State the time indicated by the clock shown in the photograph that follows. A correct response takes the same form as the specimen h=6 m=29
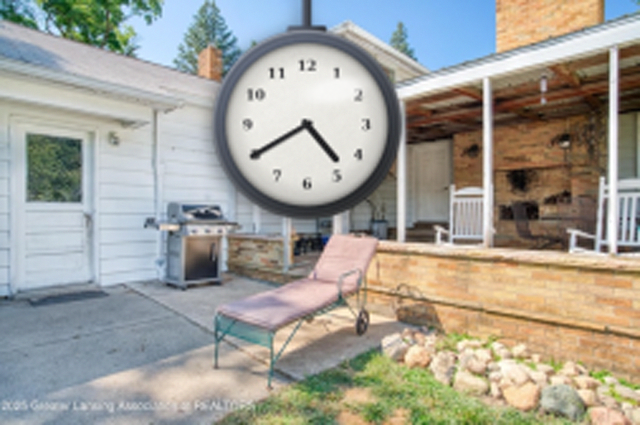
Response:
h=4 m=40
